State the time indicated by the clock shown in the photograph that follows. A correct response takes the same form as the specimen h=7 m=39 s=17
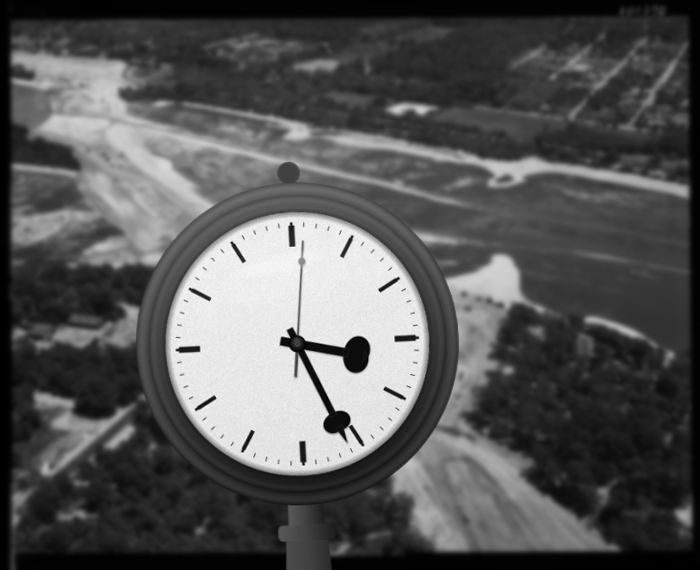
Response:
h=3 m=26 s=1
